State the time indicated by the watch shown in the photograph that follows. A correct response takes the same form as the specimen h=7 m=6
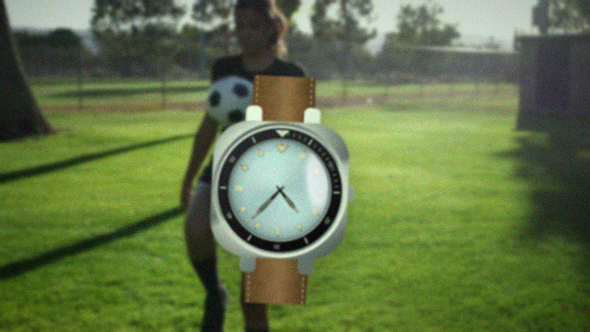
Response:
h=4 m=37
